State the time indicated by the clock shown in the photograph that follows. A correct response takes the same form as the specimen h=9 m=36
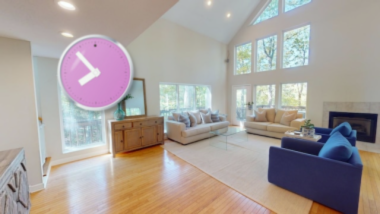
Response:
h=7 m=53
